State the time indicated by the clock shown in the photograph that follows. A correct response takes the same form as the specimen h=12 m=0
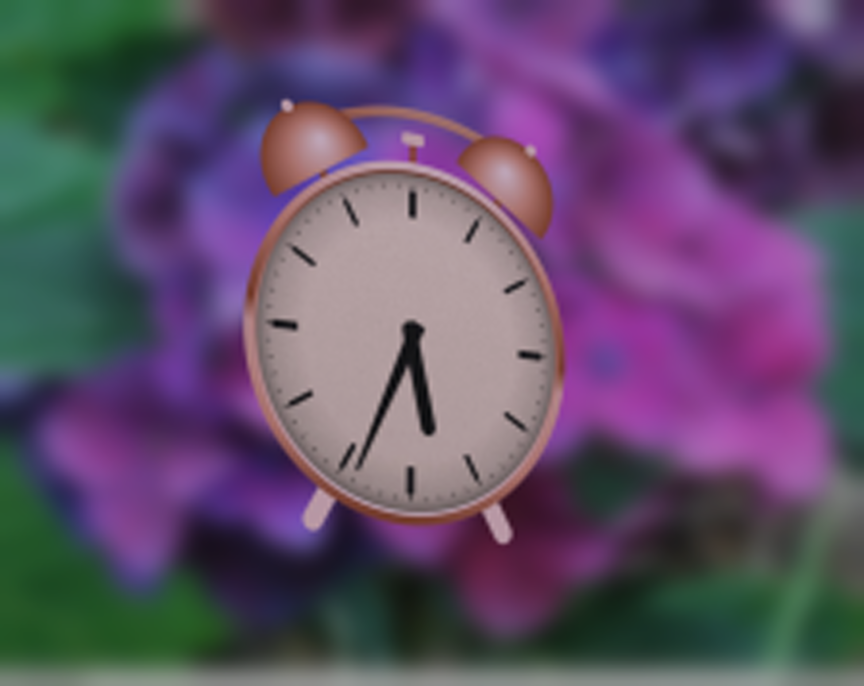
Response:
h=5 m=34
